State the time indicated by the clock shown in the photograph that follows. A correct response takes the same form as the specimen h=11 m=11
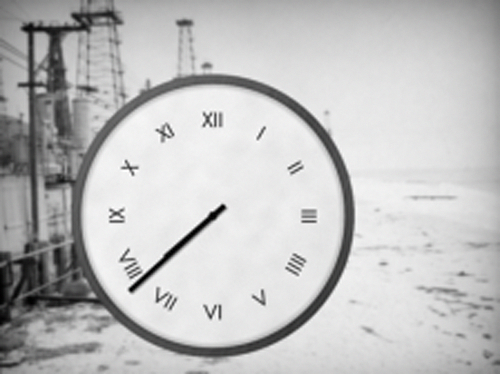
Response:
h=7 m=38
